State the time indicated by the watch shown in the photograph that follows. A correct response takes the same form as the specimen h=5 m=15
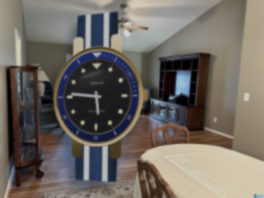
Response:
h=5 m=46
